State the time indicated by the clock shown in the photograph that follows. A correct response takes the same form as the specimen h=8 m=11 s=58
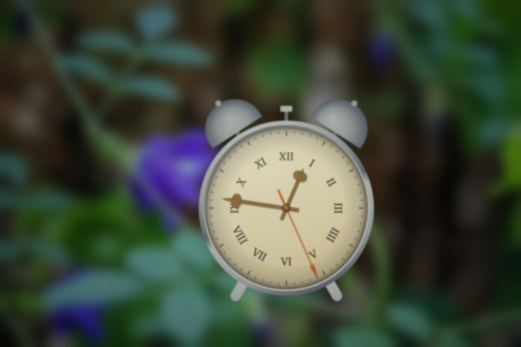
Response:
h=12 m=46 s=26
